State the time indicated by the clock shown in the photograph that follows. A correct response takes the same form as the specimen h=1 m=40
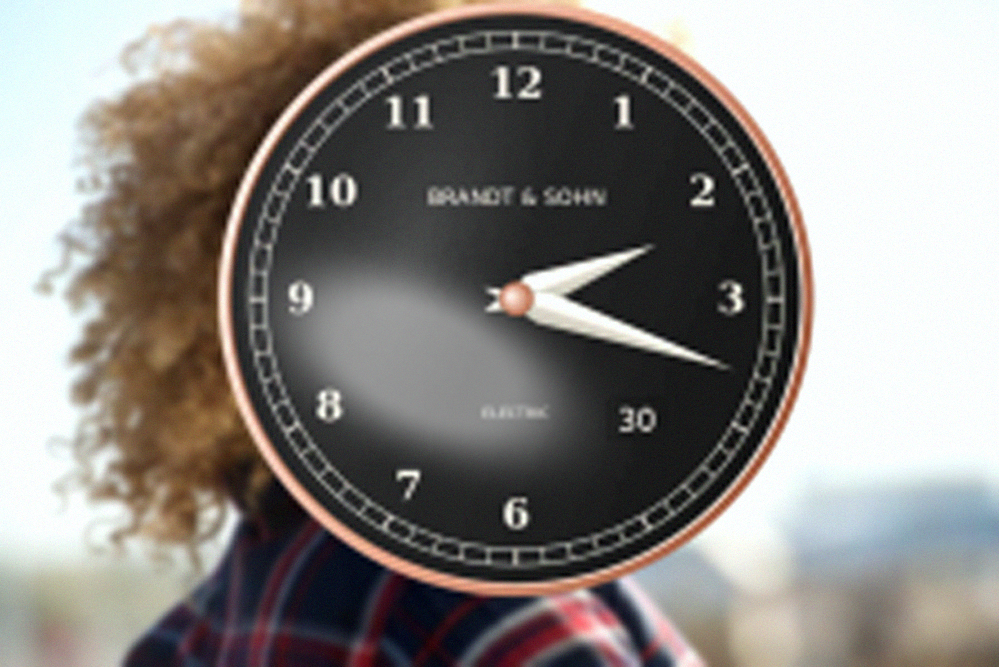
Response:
h=2 m=18
